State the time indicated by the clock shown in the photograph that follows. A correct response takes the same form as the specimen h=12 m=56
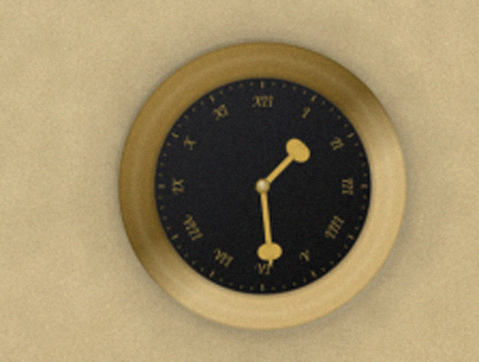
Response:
h=1 m=29
